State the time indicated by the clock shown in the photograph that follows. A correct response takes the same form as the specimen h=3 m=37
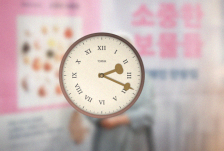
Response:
h=2 m=19
